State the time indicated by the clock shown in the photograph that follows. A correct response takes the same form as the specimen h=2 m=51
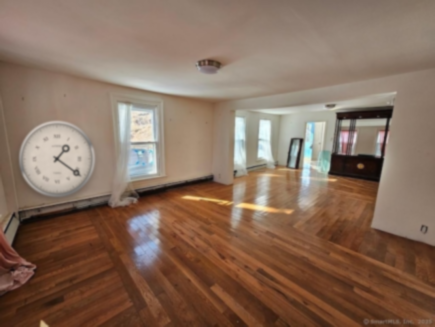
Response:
h=1 m=21
